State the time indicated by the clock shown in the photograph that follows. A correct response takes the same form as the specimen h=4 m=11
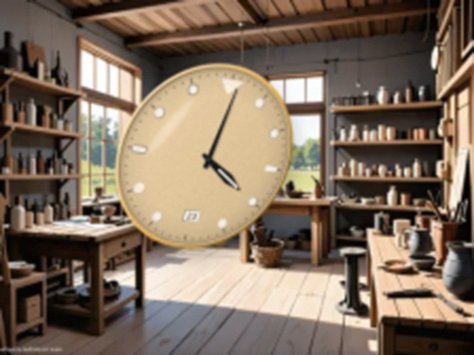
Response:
h=4 m=1
